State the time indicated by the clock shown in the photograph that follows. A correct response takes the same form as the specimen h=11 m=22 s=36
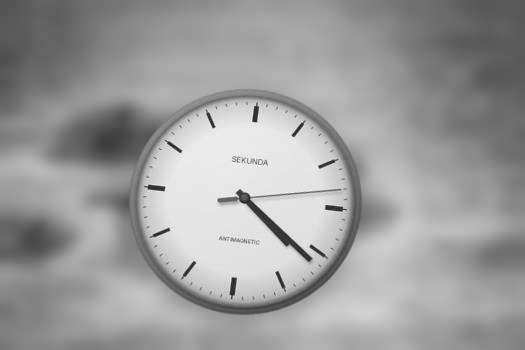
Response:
h=4 m=21 s=13
